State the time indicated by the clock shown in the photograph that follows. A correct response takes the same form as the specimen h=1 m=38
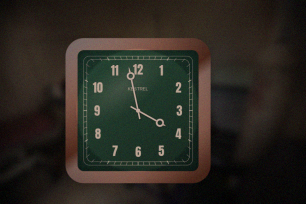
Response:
h=3 m=58
